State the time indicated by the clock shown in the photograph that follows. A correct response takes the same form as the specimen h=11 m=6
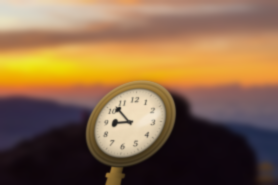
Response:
h=8 m=52
